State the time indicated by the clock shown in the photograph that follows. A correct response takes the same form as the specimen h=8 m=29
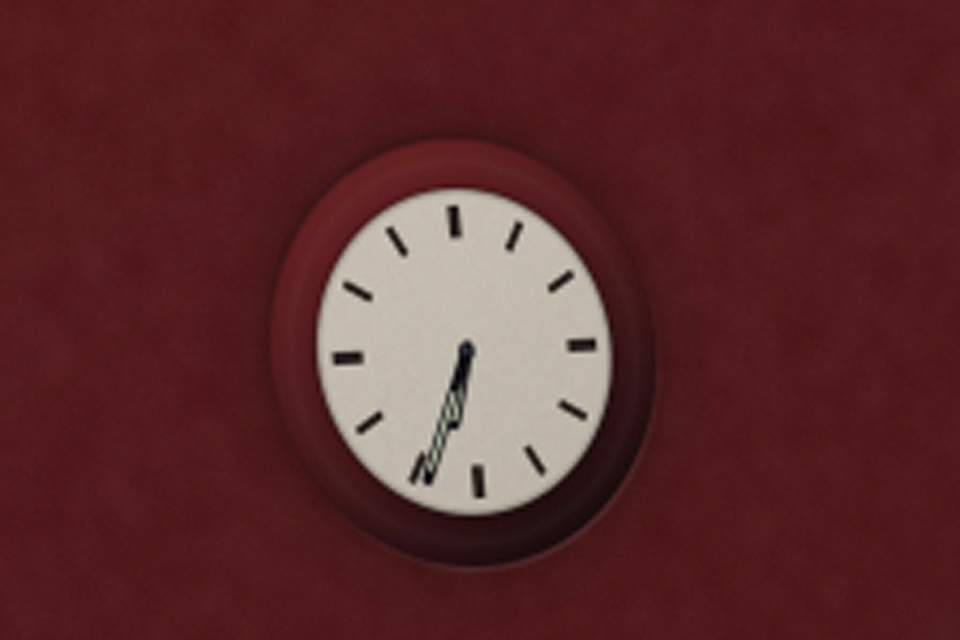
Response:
h=6 m=34
